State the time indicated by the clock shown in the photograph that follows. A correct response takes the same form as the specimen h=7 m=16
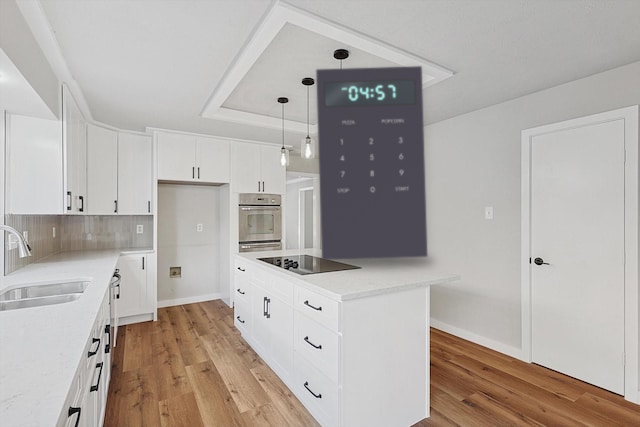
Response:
h=4 m=57
